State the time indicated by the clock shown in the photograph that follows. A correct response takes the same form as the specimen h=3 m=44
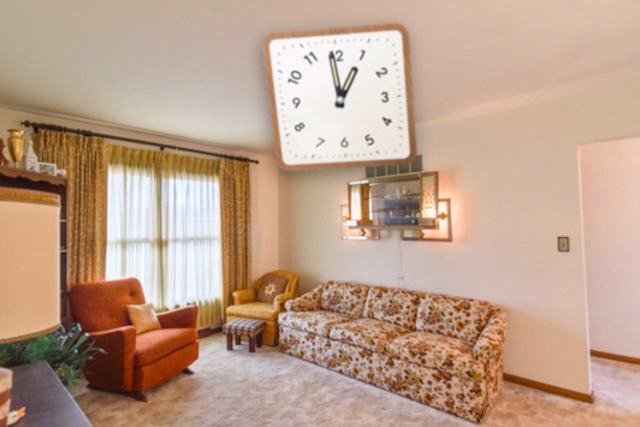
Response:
h=12 m=59
